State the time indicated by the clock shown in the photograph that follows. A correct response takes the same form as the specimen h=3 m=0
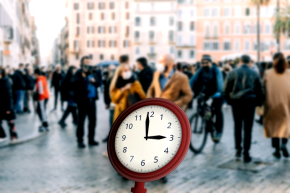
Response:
h=2 m=59
